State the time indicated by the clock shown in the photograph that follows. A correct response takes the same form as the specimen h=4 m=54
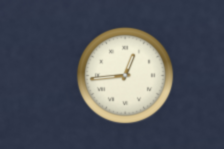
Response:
h=12 m=44
